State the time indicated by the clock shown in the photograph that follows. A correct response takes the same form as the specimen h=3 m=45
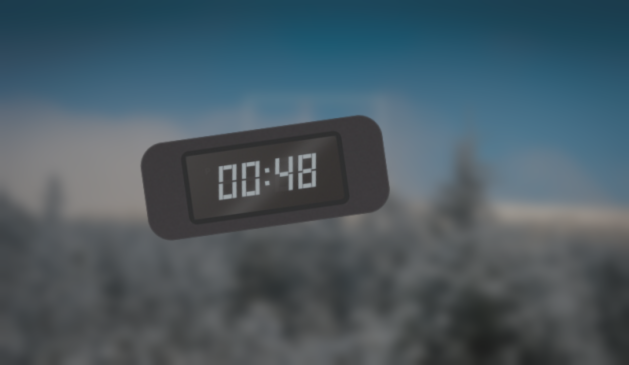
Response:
h=0 m=48
